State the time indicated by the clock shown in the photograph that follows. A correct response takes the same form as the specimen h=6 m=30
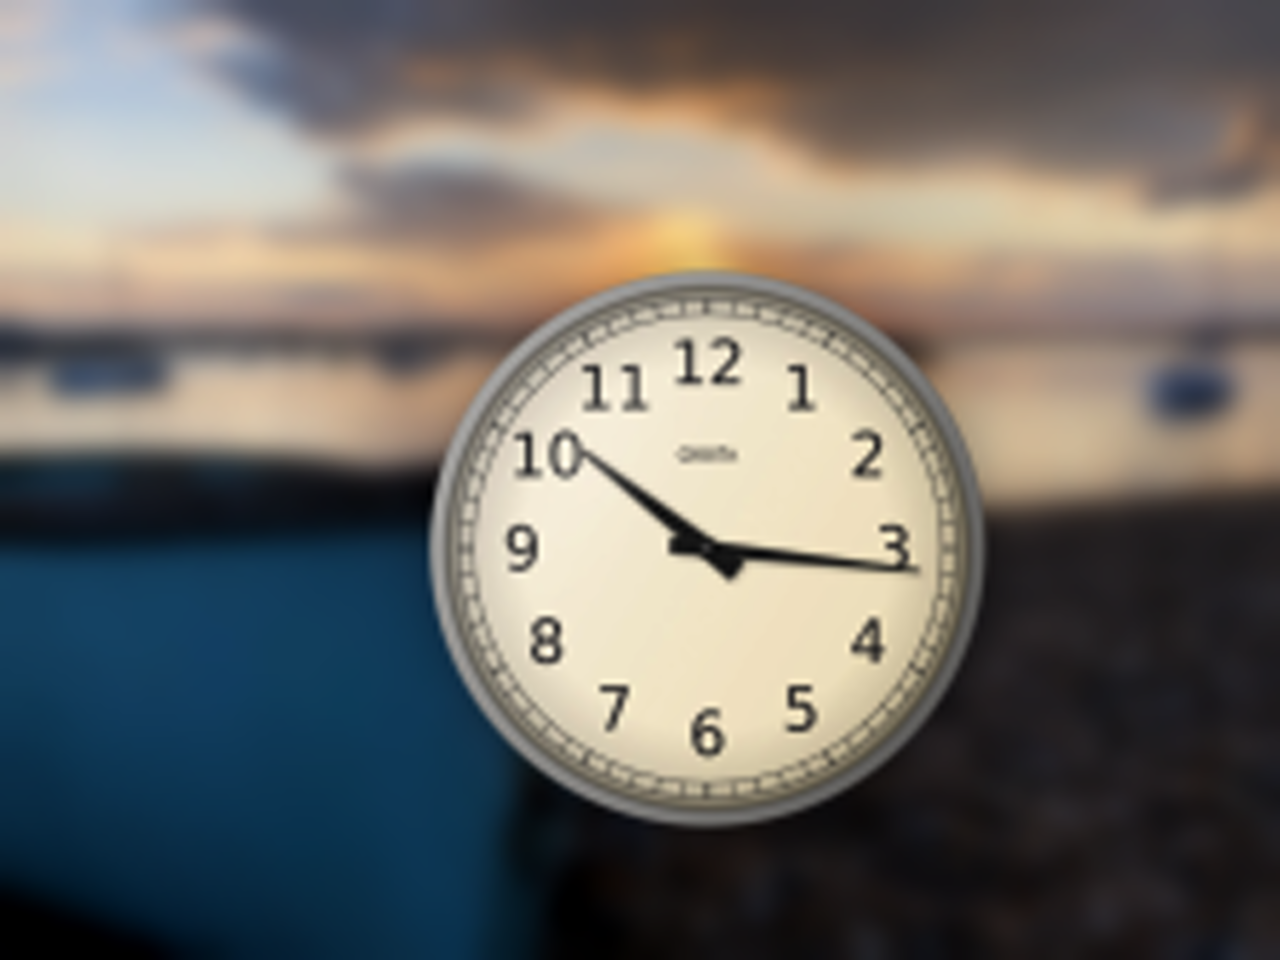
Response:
h=10 m=16
